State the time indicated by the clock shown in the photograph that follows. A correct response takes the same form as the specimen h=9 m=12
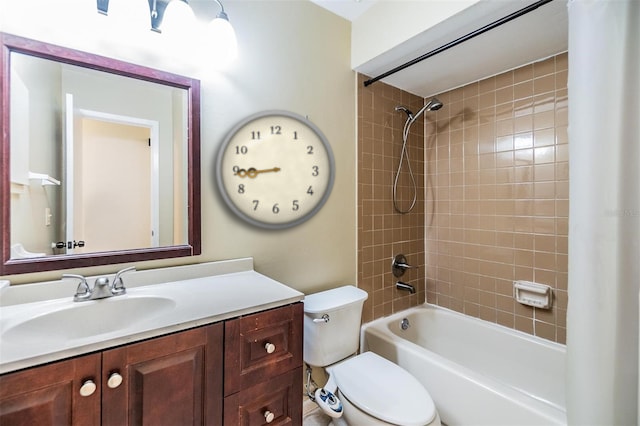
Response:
h=8 m=44
